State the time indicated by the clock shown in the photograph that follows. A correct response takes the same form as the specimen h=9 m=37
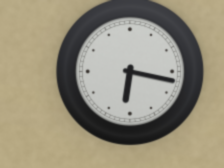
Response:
h=6 m=17
